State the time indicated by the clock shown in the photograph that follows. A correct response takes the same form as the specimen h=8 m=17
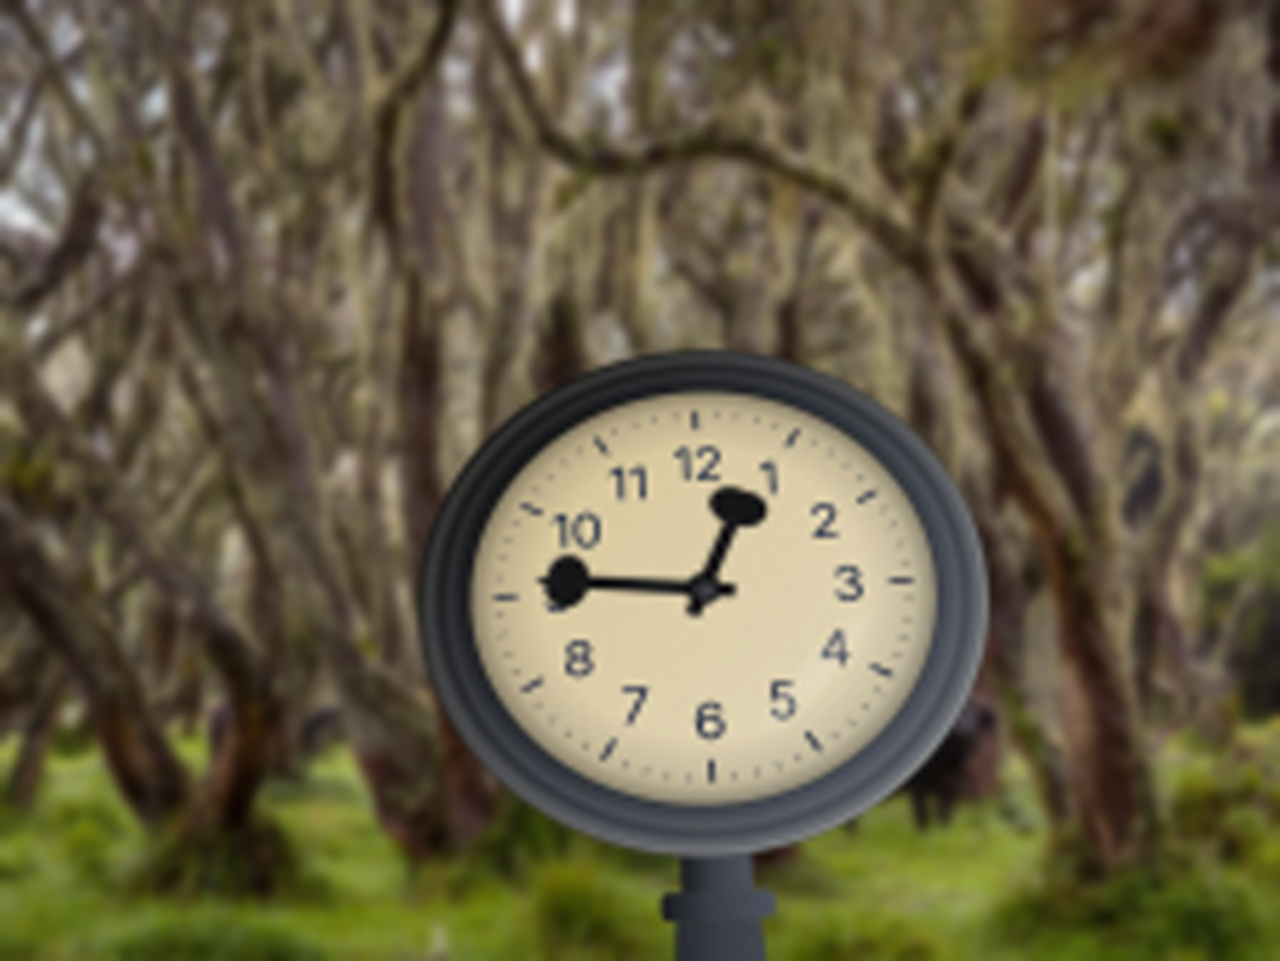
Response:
h=12 m=46
